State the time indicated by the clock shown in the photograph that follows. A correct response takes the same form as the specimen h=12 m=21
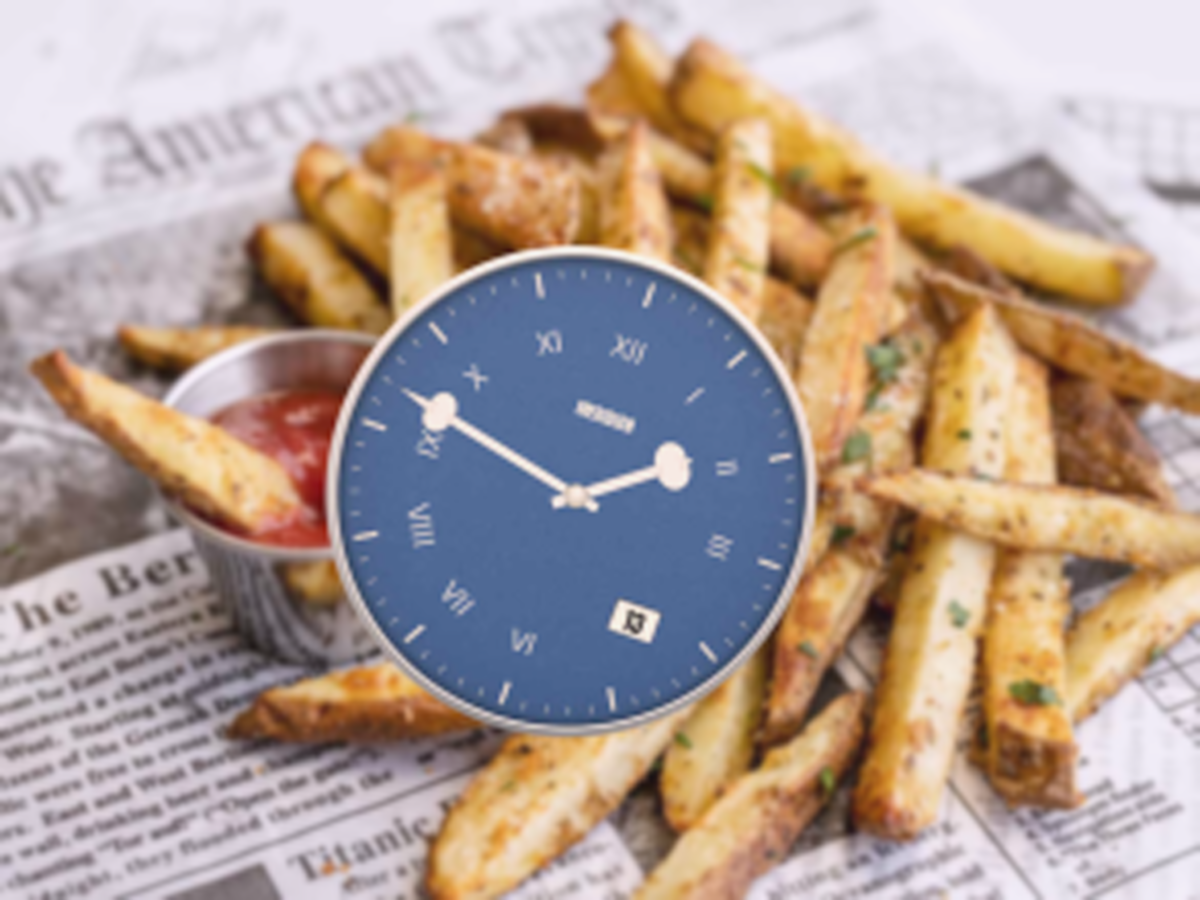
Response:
h=1 m=47
